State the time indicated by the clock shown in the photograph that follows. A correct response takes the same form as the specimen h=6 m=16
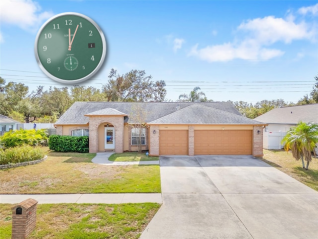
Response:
h=12 m=4
